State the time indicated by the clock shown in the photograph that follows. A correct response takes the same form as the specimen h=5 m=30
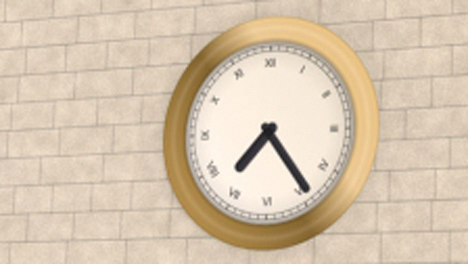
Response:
h=7 m=24
